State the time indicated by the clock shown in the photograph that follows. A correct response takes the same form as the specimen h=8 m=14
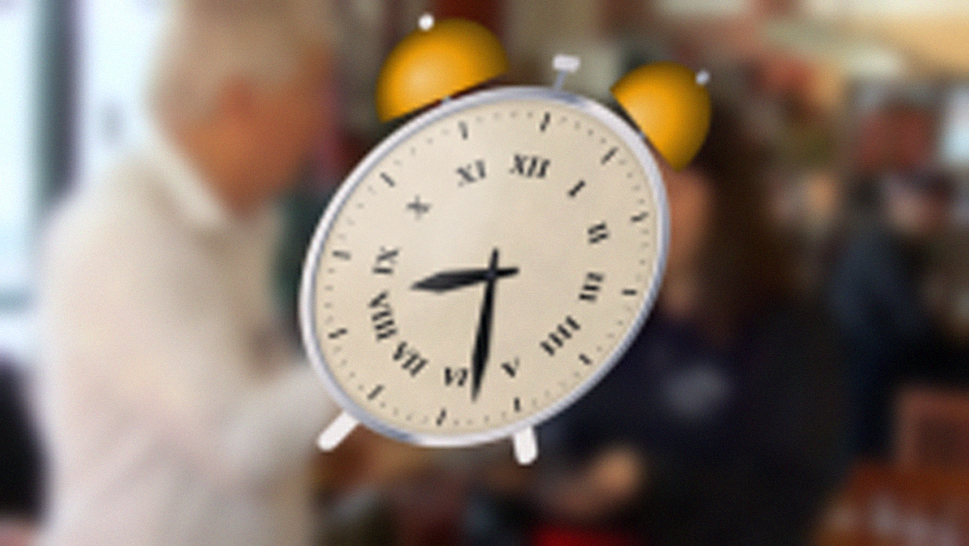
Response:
h=8 m=28
